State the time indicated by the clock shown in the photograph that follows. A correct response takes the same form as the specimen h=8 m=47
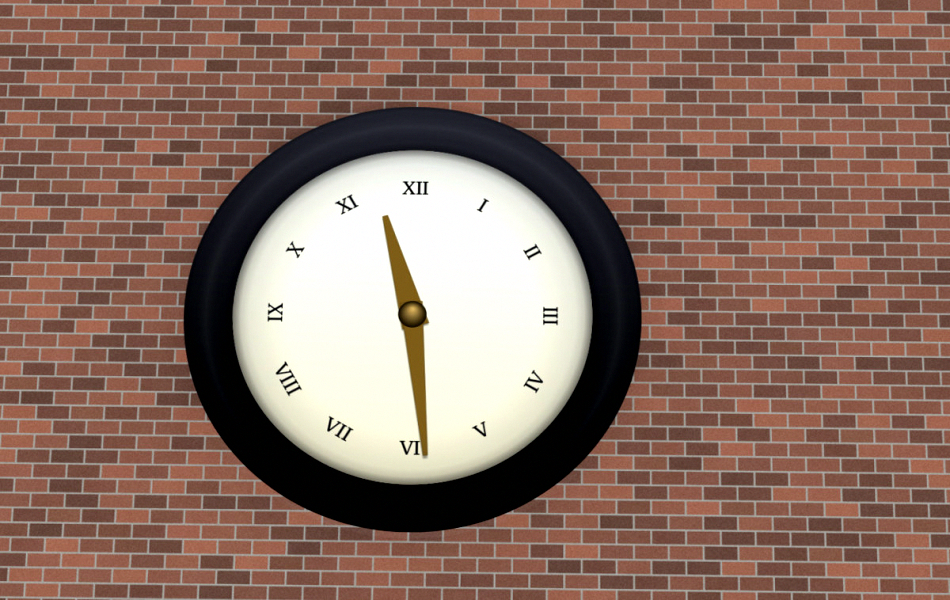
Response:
h=11 m=29
